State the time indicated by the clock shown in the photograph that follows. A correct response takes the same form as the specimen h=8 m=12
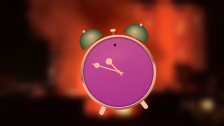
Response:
h=10 m=49
